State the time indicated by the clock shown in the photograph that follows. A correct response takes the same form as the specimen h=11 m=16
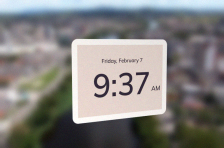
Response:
h=9 m=37
